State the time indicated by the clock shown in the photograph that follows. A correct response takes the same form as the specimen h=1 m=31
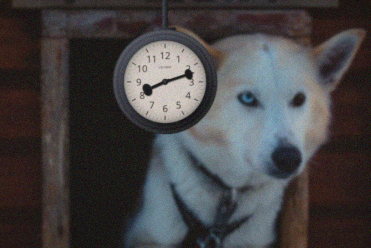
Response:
h=8 m=12
